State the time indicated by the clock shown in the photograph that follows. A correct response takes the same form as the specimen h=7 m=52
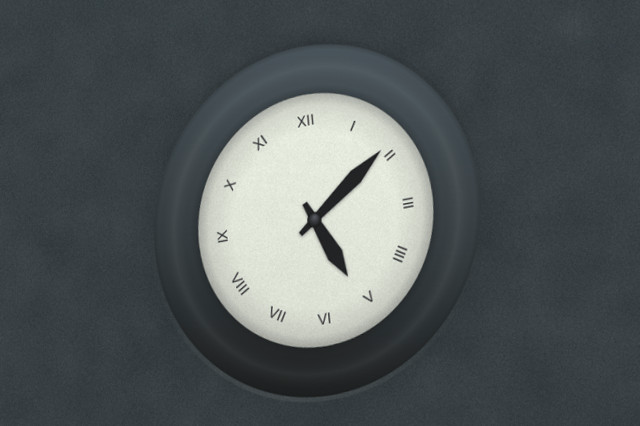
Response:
h=5 m=9
